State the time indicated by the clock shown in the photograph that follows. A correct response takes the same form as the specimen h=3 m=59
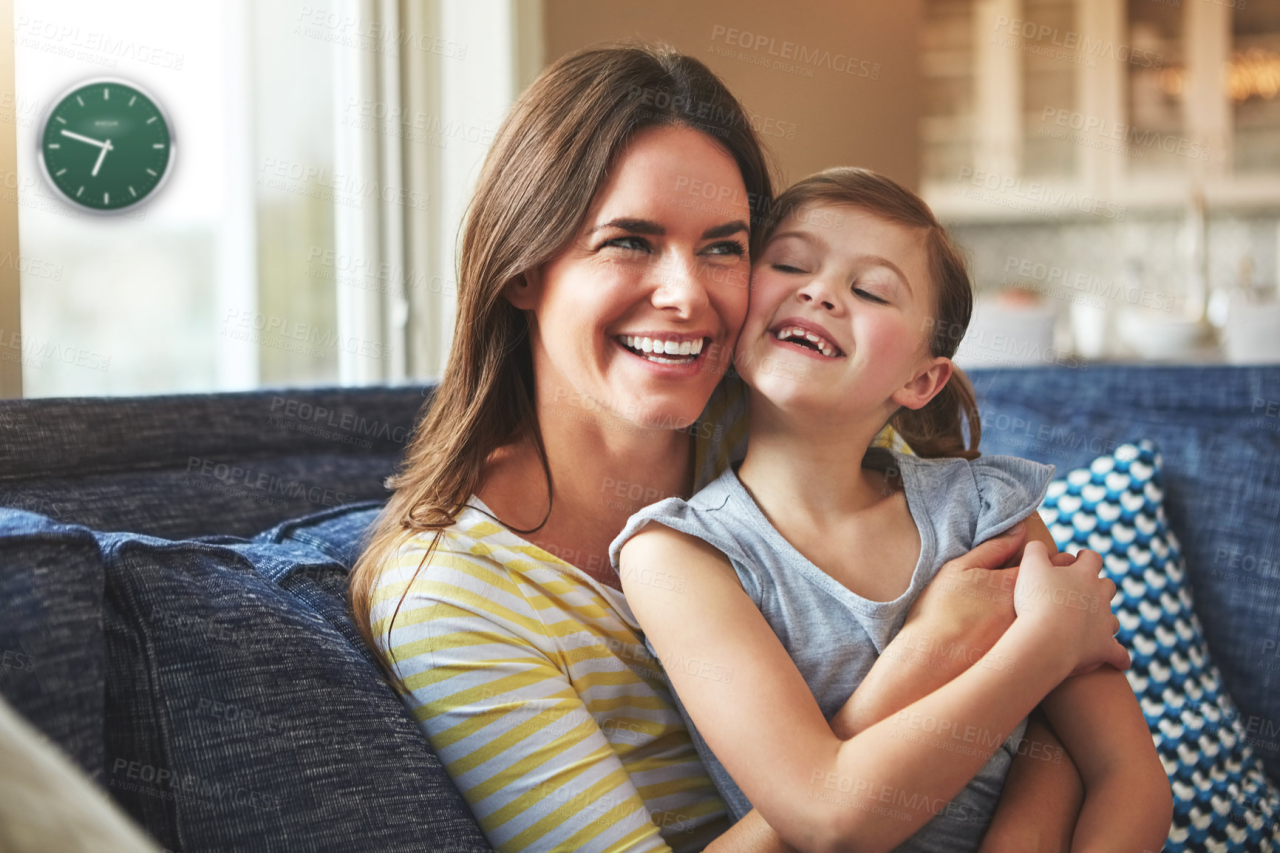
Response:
h=6 m=48
